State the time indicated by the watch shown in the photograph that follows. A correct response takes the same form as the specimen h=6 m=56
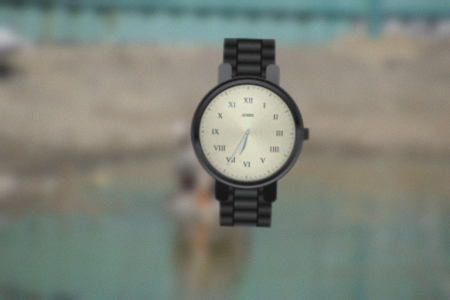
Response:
h=6 m=35
